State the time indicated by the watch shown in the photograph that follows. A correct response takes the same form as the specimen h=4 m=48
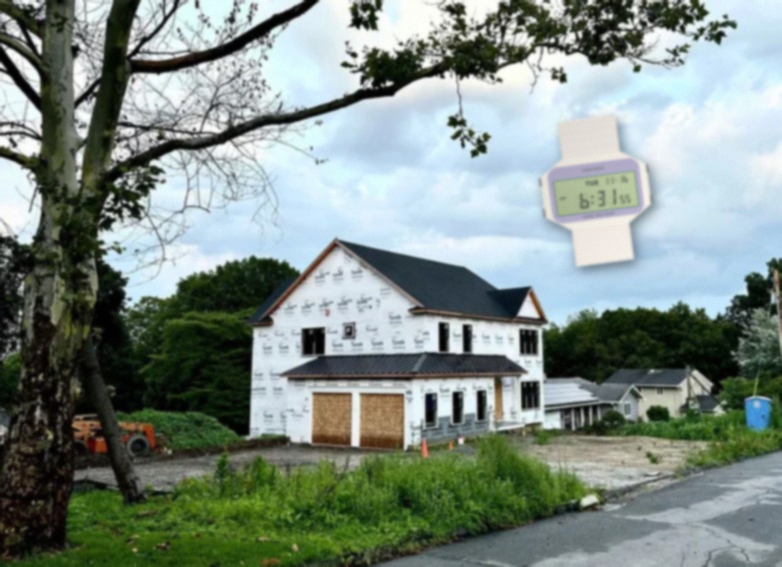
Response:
h=6 m=31
